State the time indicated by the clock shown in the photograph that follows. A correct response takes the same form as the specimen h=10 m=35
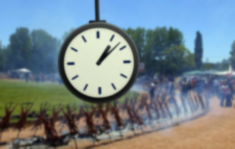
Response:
h=1 m=8
